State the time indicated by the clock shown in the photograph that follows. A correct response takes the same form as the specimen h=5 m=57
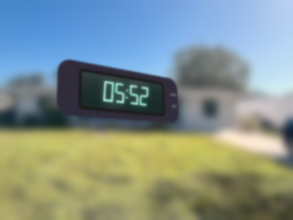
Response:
h=5 m=52
